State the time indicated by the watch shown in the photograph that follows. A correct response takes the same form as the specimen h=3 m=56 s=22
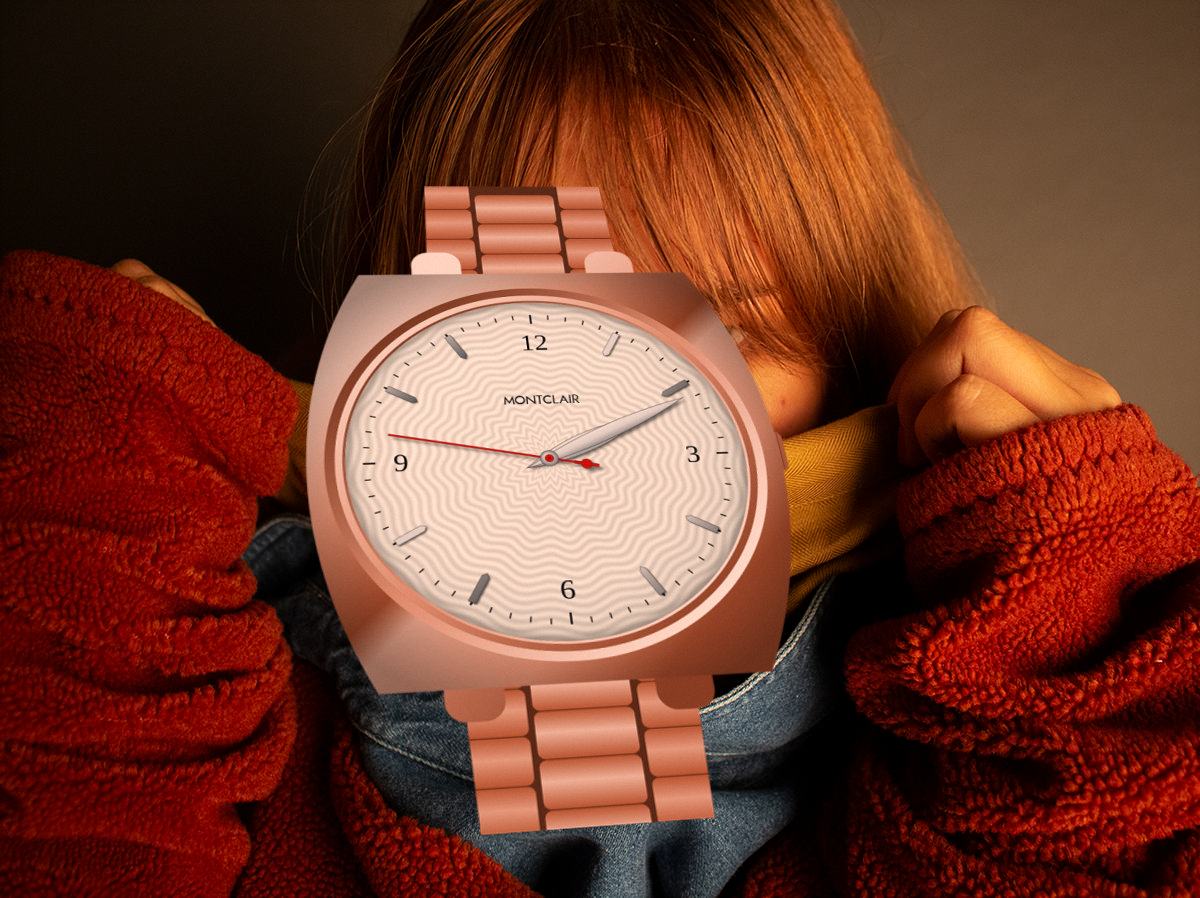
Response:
h=2 m=10 s=47
